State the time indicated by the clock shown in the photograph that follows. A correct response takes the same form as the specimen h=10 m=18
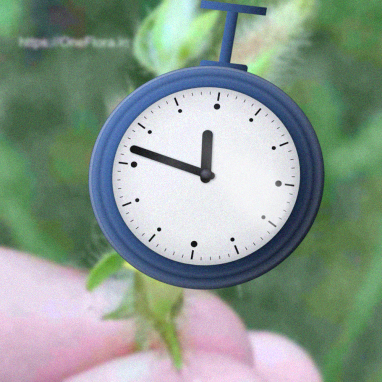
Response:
h=11 m=47
